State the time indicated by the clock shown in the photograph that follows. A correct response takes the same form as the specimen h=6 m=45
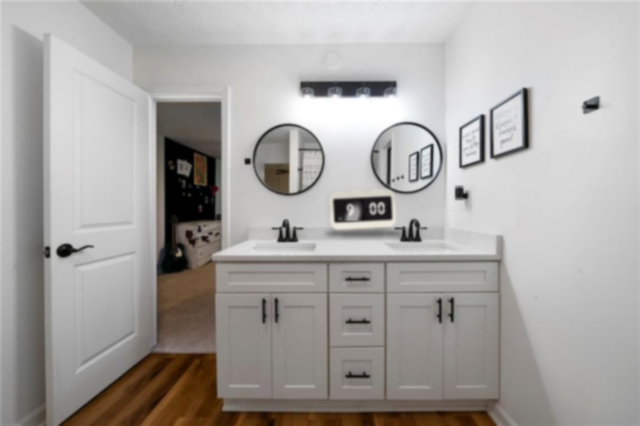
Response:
h=9 m=0
